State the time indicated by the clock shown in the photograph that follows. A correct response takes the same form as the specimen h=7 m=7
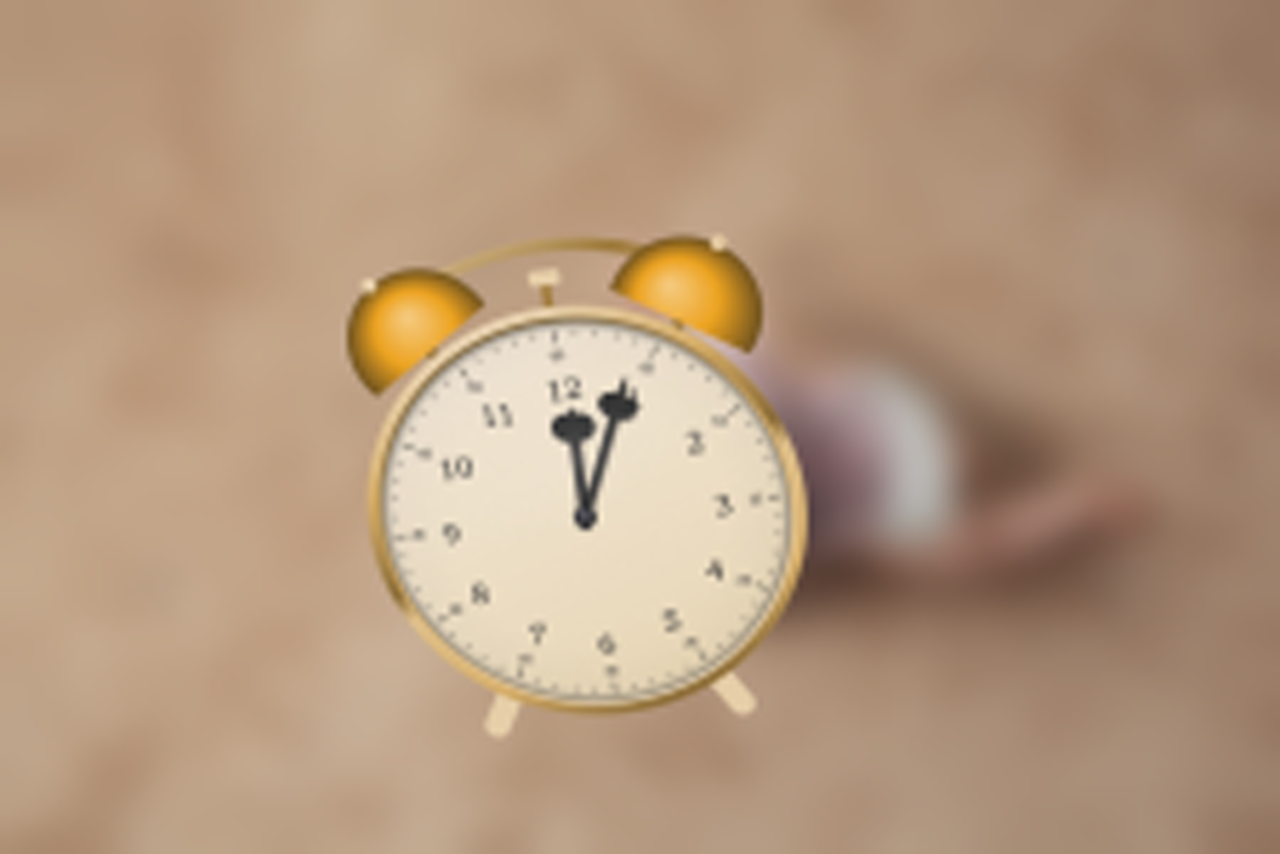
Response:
h=12 m=4
